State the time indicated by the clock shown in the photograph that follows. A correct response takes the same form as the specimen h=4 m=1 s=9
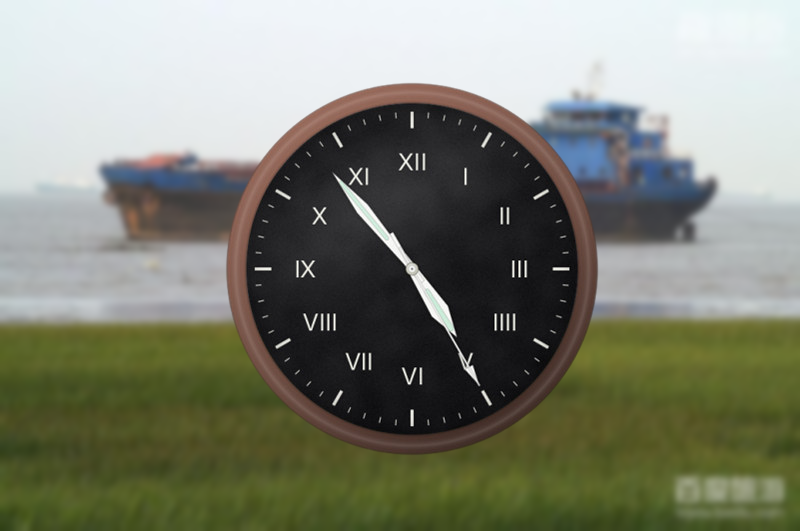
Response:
h=4 m=53 s=25
